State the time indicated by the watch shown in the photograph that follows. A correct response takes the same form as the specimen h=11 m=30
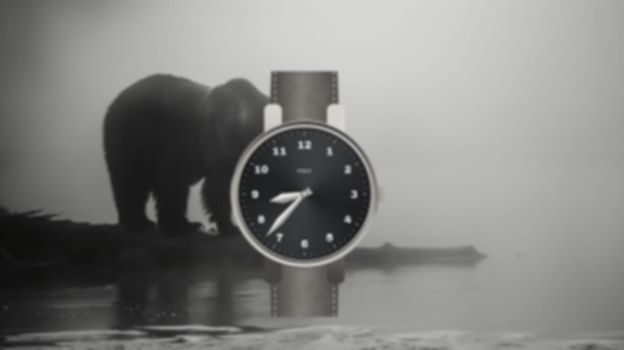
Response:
h=8 m=37
